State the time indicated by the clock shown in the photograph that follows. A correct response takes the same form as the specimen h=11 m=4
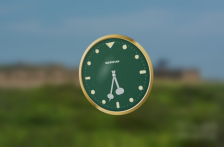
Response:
h=5 m=33
